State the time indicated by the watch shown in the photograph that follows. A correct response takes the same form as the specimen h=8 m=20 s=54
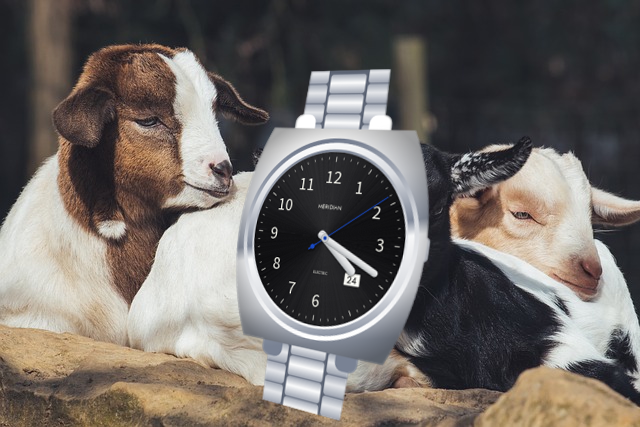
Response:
h=4 m=19 s=9
